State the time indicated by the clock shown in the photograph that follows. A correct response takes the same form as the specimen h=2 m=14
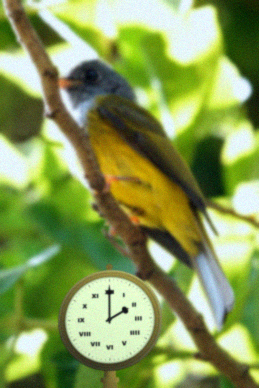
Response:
h=2 m=0
